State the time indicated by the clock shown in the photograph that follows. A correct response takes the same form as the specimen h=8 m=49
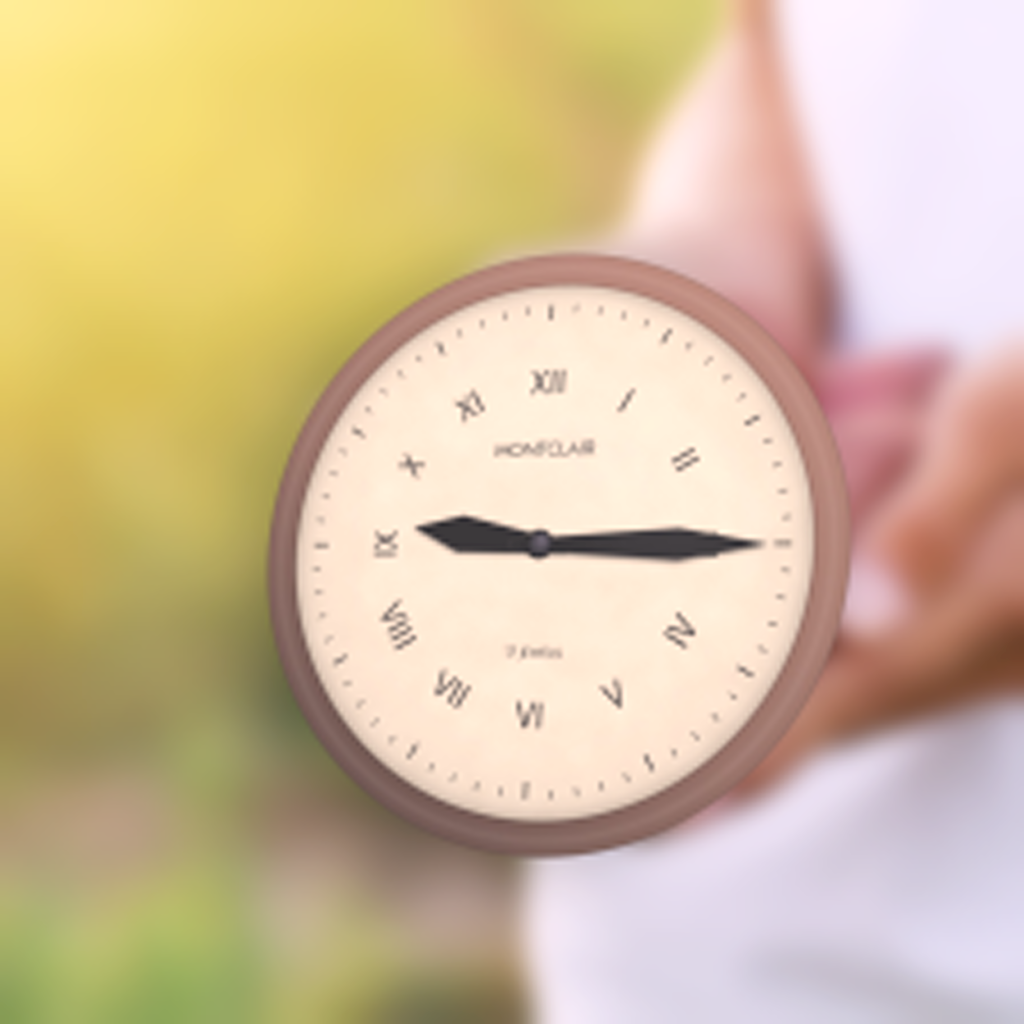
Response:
h=9 m=15
